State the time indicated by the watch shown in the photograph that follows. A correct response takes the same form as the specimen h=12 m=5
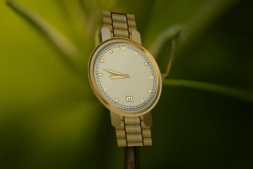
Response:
h=8 m=47
